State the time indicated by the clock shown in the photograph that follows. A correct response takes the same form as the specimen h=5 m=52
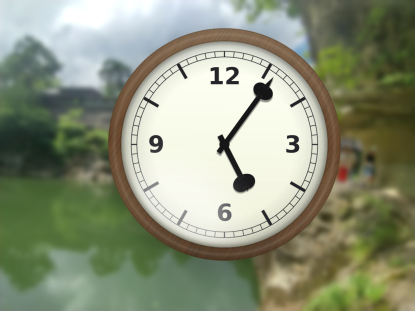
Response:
h=5 m=6
